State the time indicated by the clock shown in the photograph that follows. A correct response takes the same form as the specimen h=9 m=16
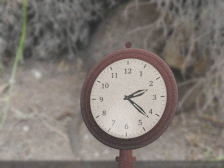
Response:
h=2 m=22
